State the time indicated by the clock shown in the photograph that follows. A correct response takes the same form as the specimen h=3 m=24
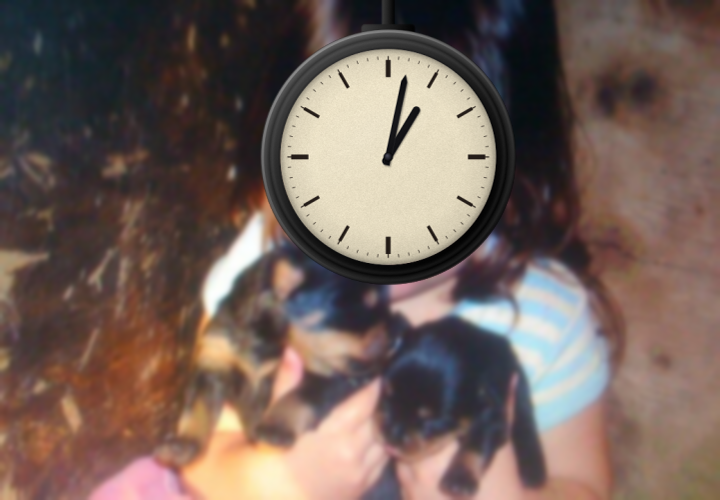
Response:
h=1 m=2
